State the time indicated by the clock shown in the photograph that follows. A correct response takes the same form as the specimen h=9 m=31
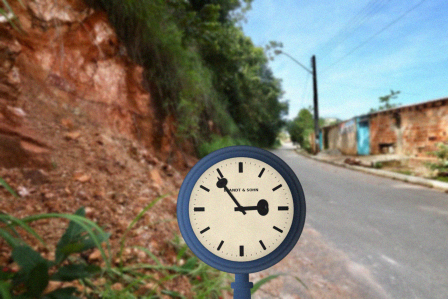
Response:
h=2 m=54
